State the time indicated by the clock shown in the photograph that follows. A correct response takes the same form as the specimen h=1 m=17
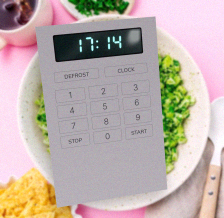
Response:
h=17 m=14
